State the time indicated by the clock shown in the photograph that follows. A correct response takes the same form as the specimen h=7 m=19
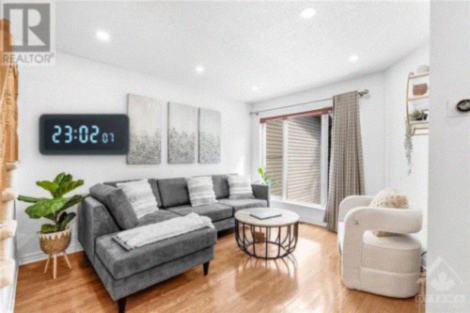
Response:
h=23 m=2
